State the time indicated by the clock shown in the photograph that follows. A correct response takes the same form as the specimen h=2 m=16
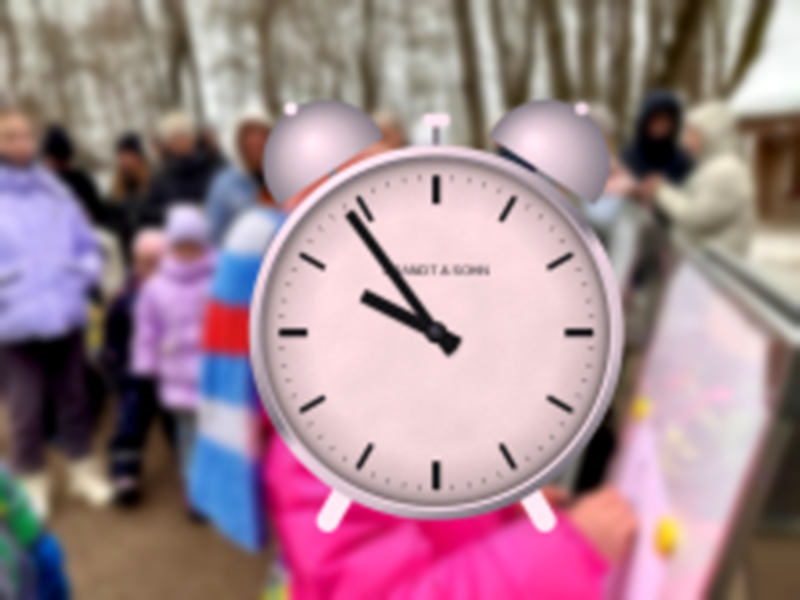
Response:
h=9 m=54
